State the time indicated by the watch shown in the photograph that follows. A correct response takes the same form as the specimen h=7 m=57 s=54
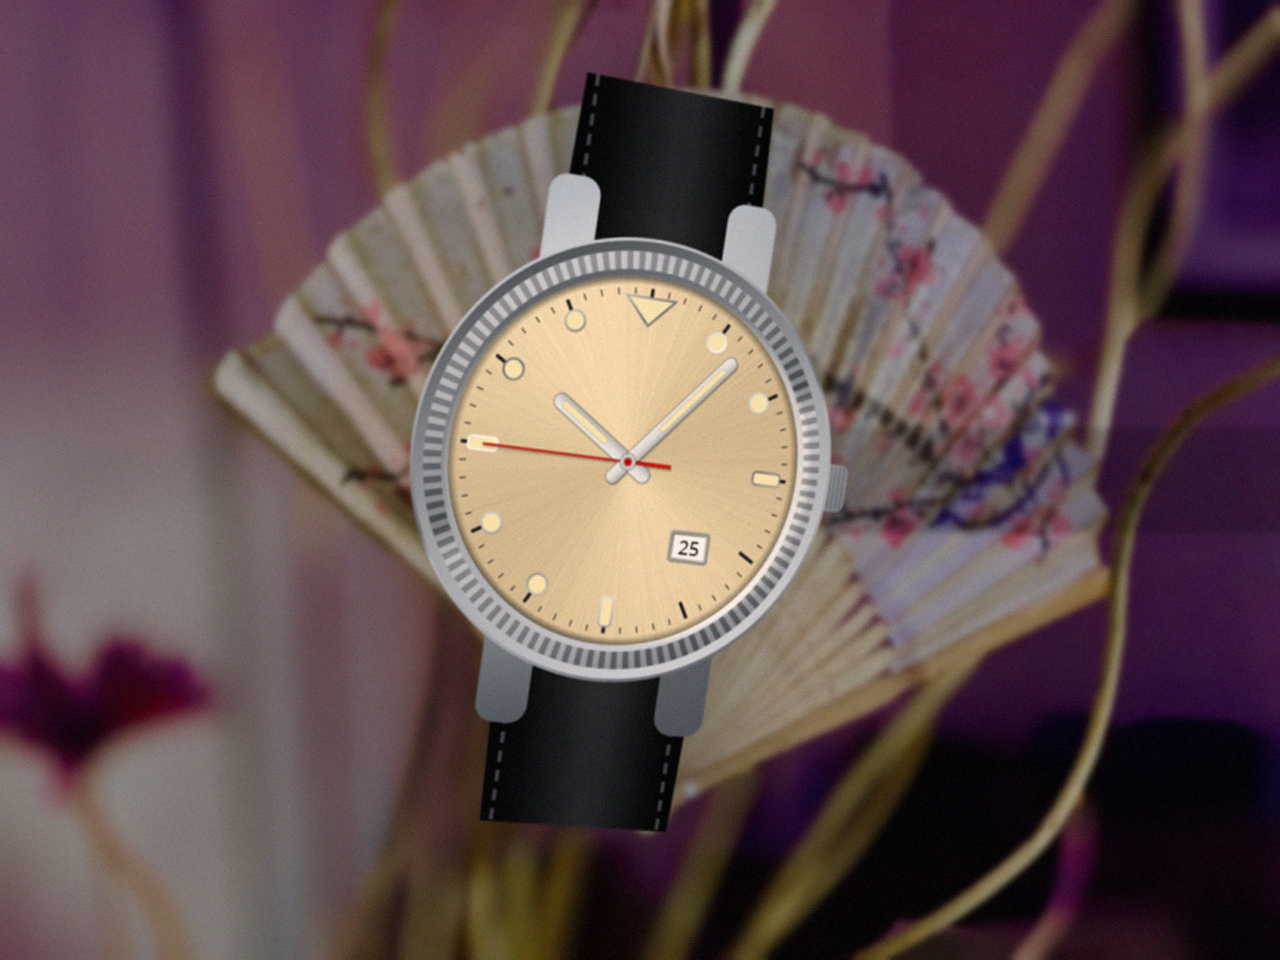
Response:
h=10 m=6 s=45
